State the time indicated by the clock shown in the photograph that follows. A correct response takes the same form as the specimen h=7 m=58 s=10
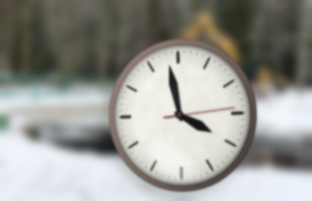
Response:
h=3 m=58 s=14
